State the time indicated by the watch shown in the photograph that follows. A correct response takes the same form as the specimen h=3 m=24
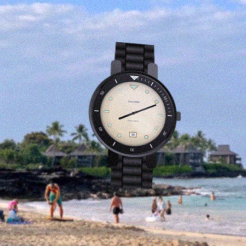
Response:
h=8 m=11
